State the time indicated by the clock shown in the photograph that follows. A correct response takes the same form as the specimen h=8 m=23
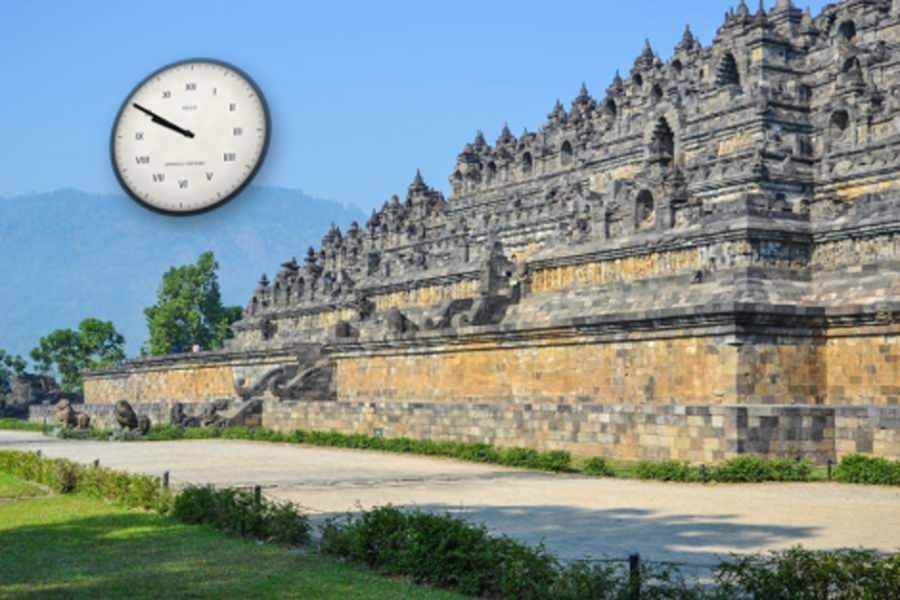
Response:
h=9 m=50
